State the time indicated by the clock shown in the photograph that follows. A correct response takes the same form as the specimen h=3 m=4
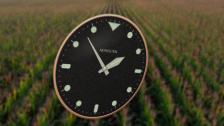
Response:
h=1 m=53
